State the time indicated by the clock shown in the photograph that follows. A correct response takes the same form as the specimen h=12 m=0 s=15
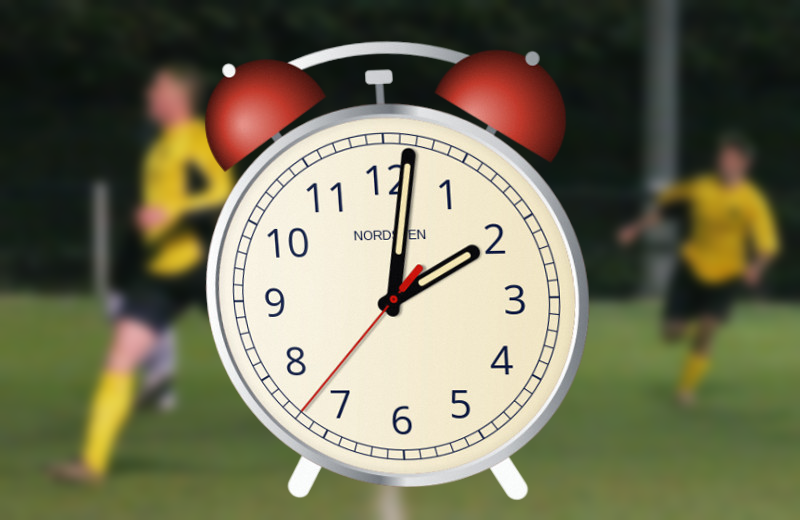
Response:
h=2 m=1 s=37
